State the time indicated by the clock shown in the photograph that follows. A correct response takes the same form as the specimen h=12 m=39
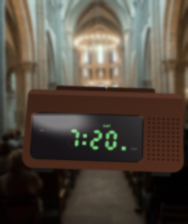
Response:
h=7 m=20
